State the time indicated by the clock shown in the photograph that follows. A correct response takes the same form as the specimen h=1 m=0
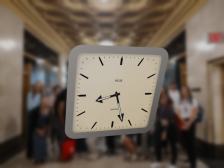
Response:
h=8 m=27
